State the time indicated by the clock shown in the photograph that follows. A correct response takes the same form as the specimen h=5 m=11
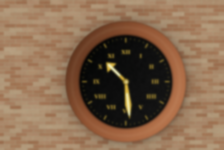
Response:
h=10 m=29
